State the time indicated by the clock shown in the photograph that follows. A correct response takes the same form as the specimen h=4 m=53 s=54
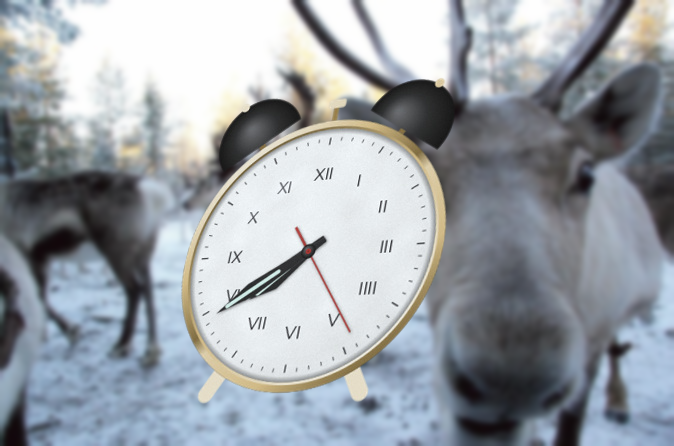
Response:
h=7 m=39 s=24
